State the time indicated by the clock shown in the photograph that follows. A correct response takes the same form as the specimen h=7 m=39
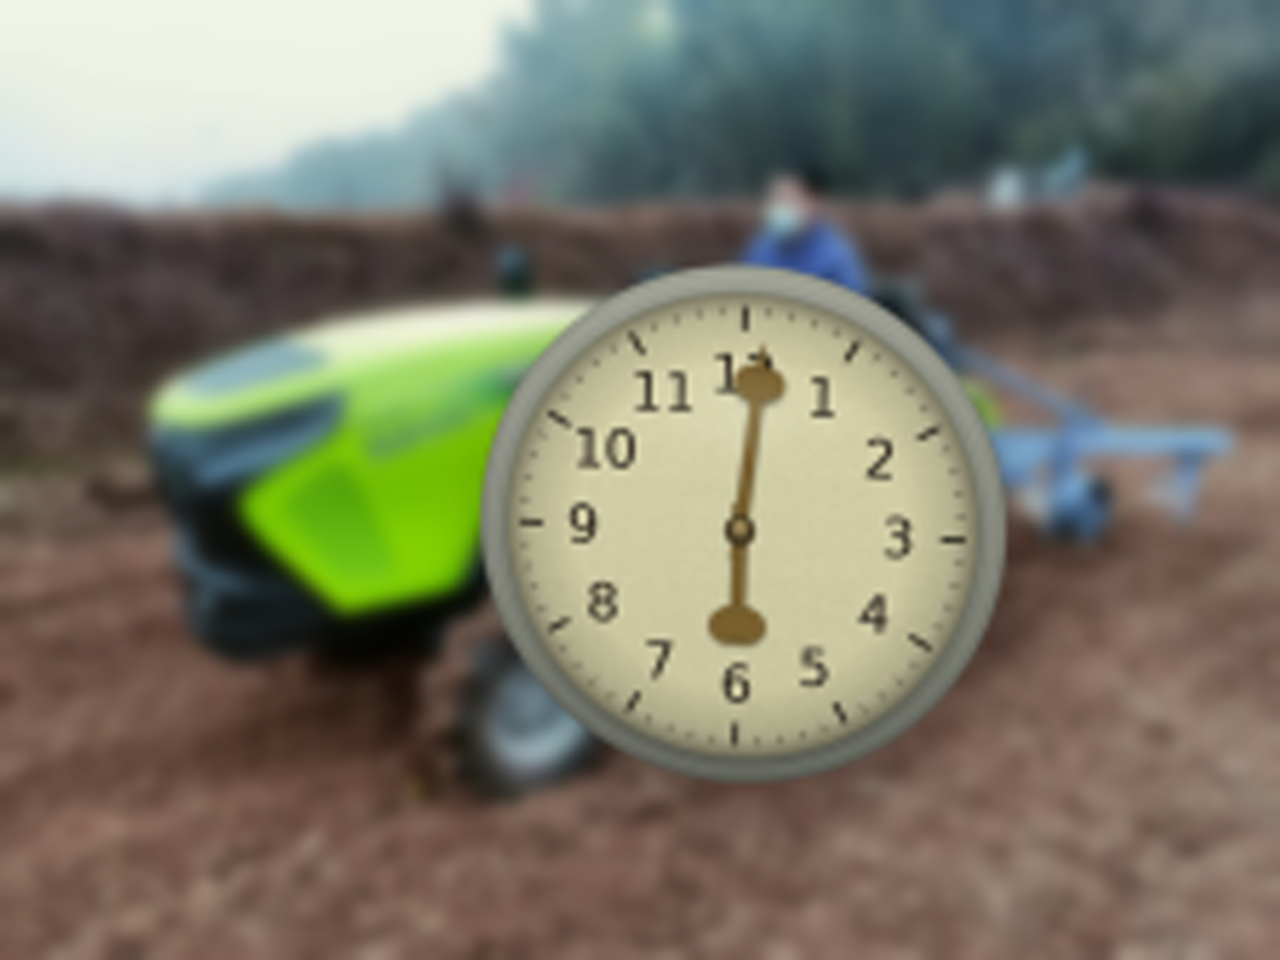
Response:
h=6 m=1
